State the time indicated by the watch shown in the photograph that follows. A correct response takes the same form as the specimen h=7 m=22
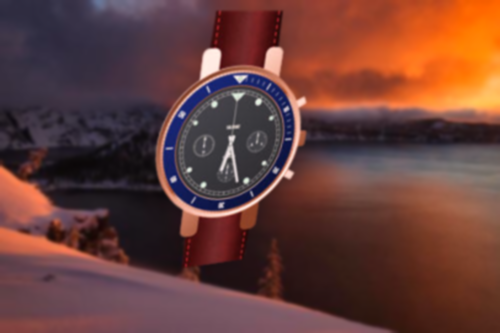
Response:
h=6 m=27
